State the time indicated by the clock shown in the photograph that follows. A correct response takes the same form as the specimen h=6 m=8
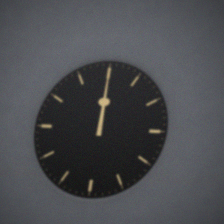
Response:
h=12 m=0
